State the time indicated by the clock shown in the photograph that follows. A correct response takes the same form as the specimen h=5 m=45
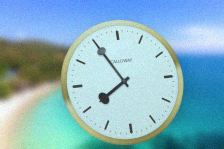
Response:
h=7 m=55
